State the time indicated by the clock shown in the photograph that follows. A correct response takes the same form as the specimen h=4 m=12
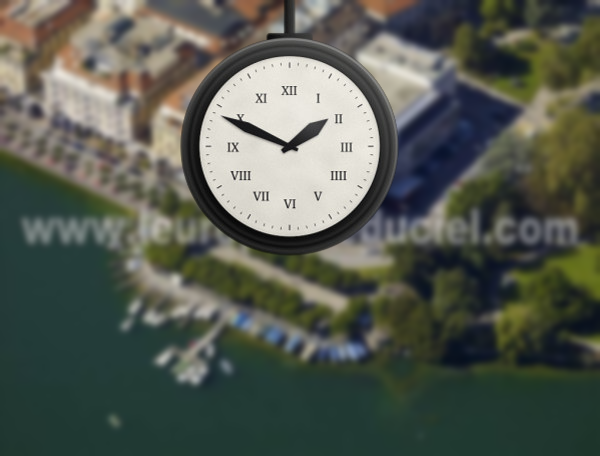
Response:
h=1 m=49
